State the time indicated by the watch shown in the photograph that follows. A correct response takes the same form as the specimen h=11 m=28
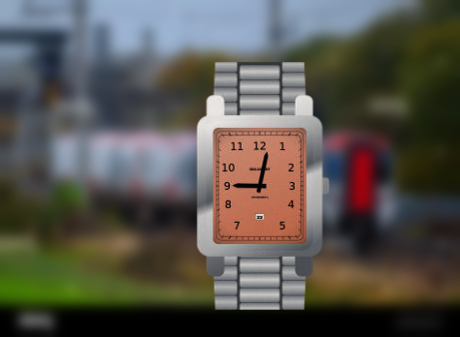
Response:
h=9 m=2
